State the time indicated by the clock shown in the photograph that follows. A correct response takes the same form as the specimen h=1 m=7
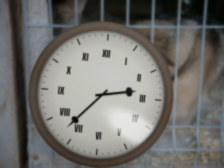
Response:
h=2 m=37
